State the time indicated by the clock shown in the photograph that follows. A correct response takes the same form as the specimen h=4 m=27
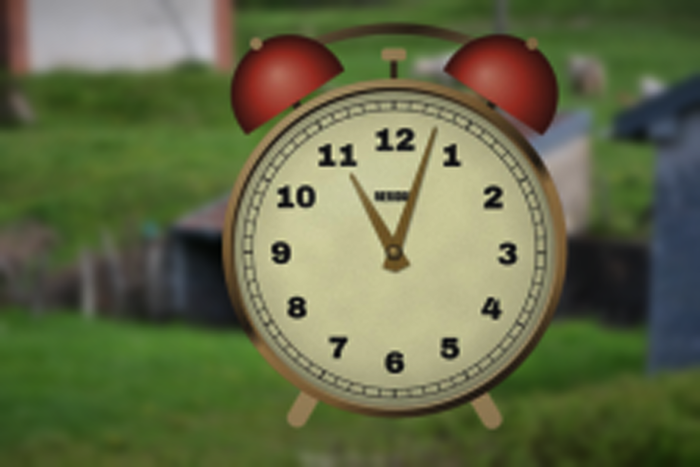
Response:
h=11 m=3
